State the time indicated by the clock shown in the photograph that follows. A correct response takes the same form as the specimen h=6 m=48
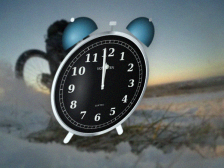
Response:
h=11 m=59
